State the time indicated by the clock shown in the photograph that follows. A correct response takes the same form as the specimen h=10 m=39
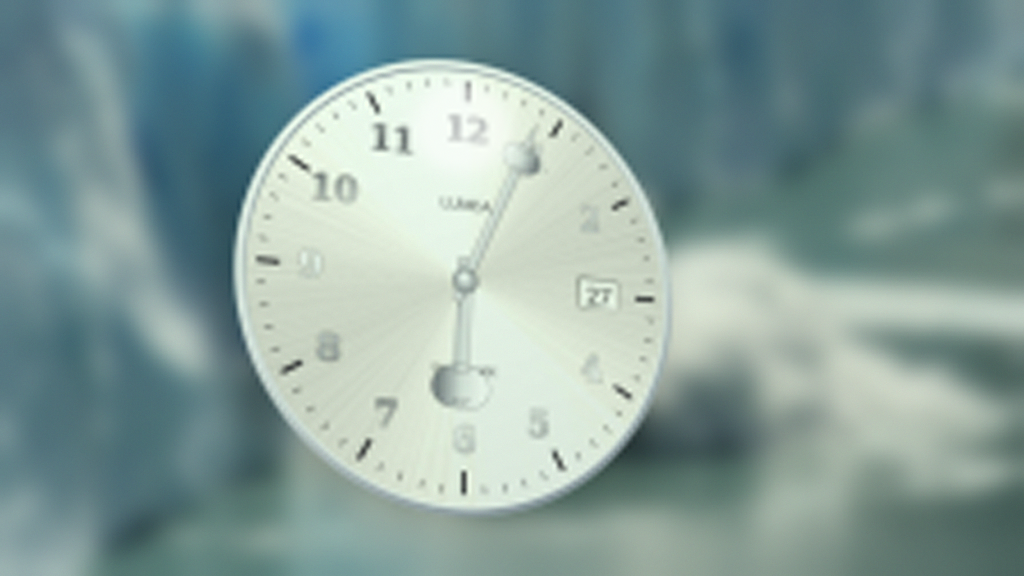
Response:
h=6 m=4
